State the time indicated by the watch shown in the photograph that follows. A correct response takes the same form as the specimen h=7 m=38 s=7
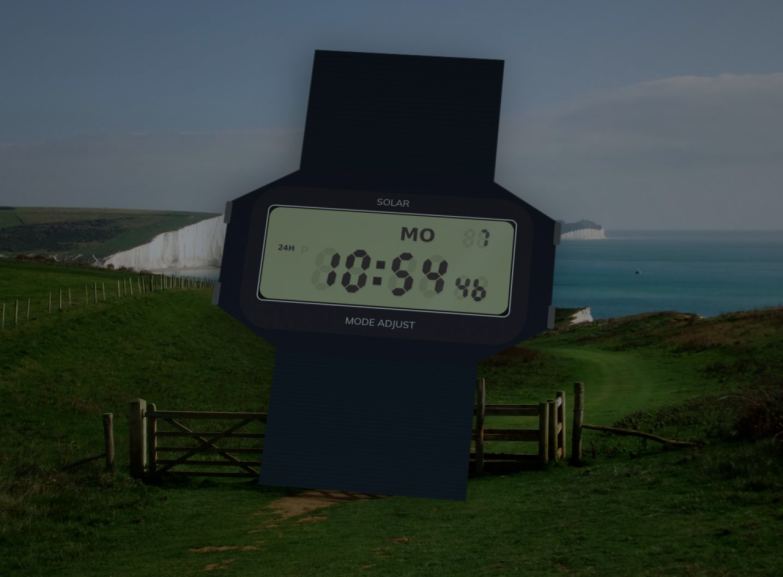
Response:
h=10 m=54 s=46
